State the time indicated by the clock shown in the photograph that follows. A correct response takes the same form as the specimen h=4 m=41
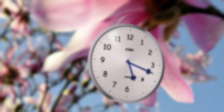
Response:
h=5 m=18
